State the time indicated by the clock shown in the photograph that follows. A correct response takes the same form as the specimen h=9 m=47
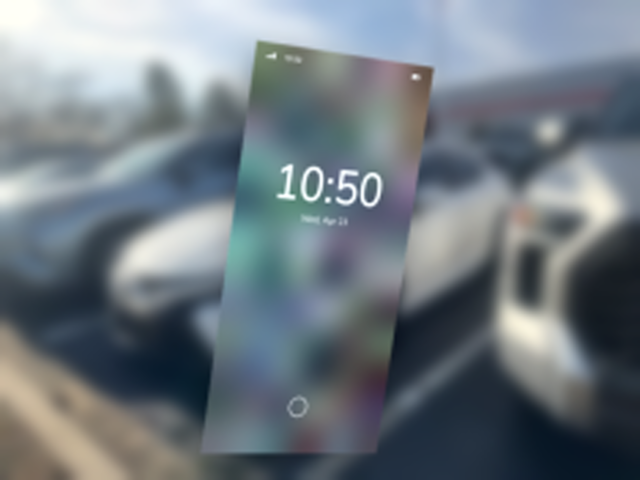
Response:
h=10 m=50
